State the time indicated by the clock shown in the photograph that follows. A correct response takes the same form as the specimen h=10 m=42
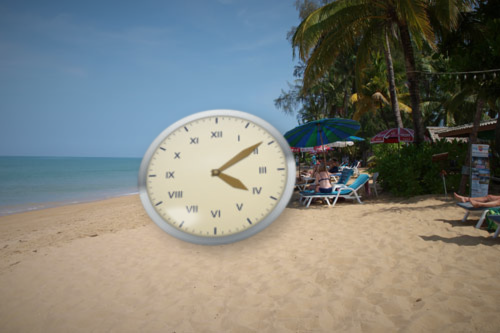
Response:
h=4 m=9
